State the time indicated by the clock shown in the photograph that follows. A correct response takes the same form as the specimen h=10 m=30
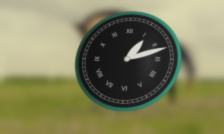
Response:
h=1 m=12
